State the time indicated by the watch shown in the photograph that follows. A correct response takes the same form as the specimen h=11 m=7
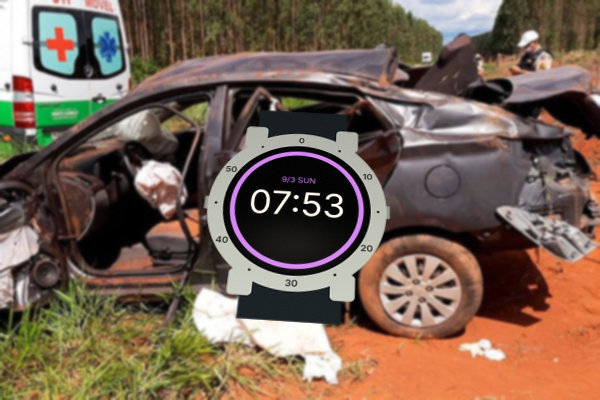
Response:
h=7 m=53
